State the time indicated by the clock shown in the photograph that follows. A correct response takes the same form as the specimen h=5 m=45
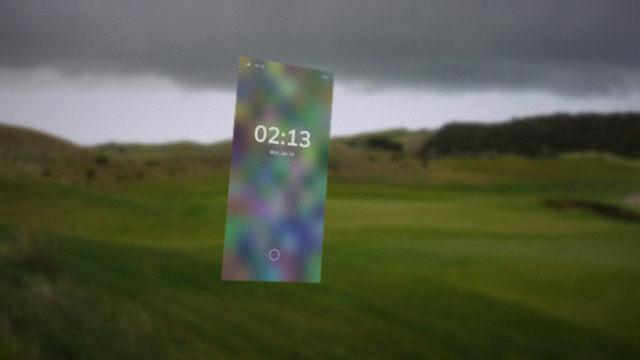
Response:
h=2 m=13
